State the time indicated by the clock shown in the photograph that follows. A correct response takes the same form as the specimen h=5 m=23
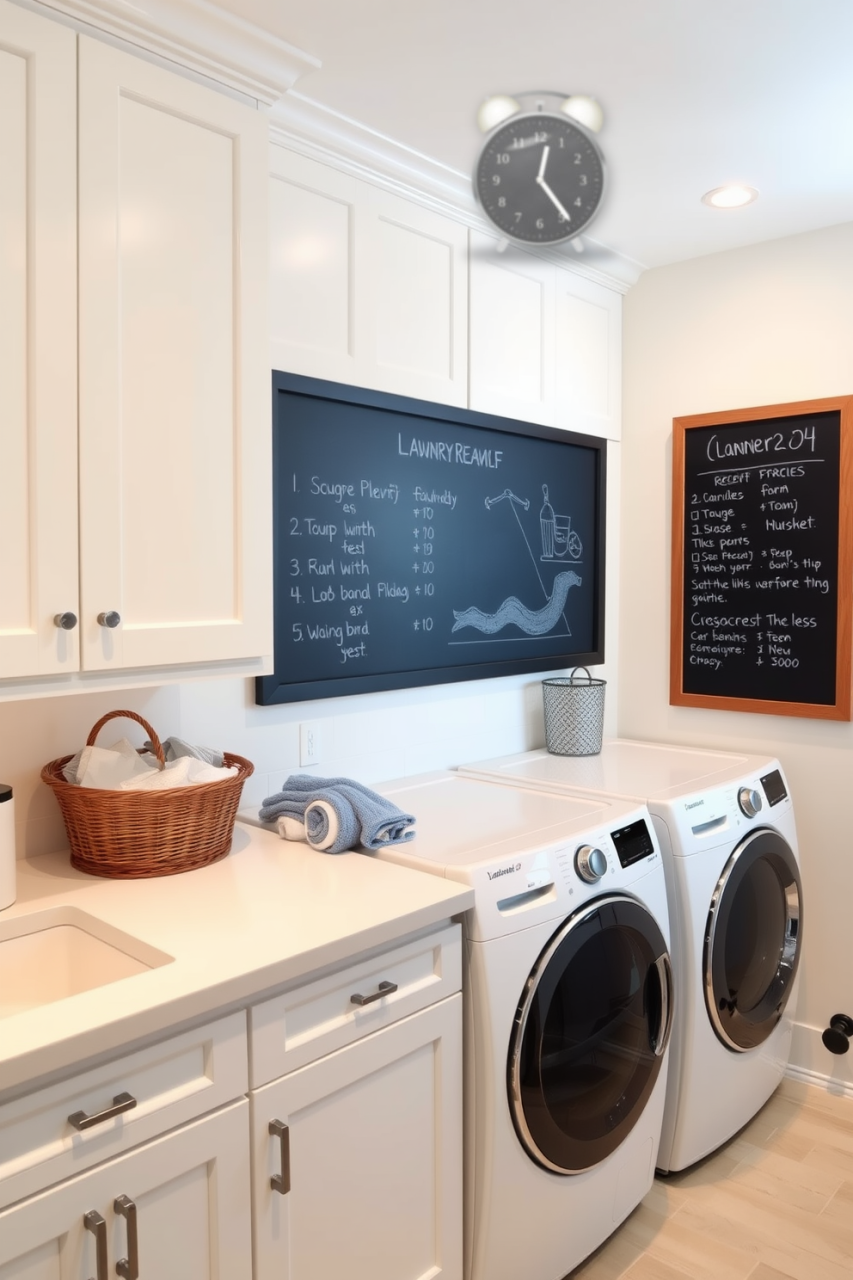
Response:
h=12 m=24
